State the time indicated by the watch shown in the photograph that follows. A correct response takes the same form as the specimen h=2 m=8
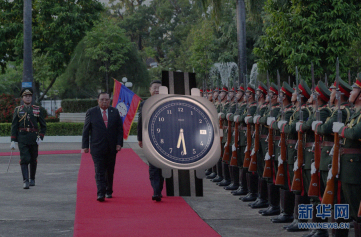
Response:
h=6 m=29
